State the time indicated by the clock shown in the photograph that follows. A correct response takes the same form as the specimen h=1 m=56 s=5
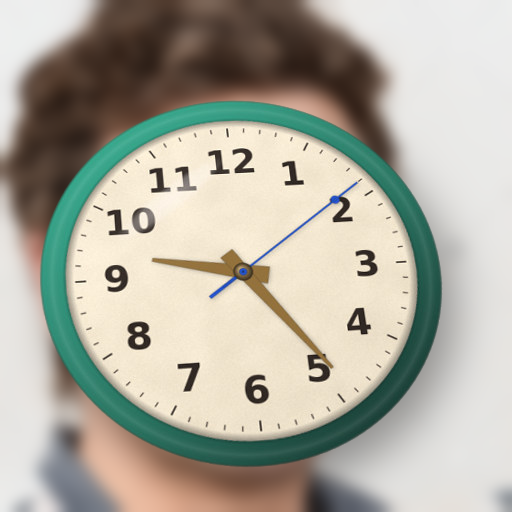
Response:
h=9 m=24 s=9
